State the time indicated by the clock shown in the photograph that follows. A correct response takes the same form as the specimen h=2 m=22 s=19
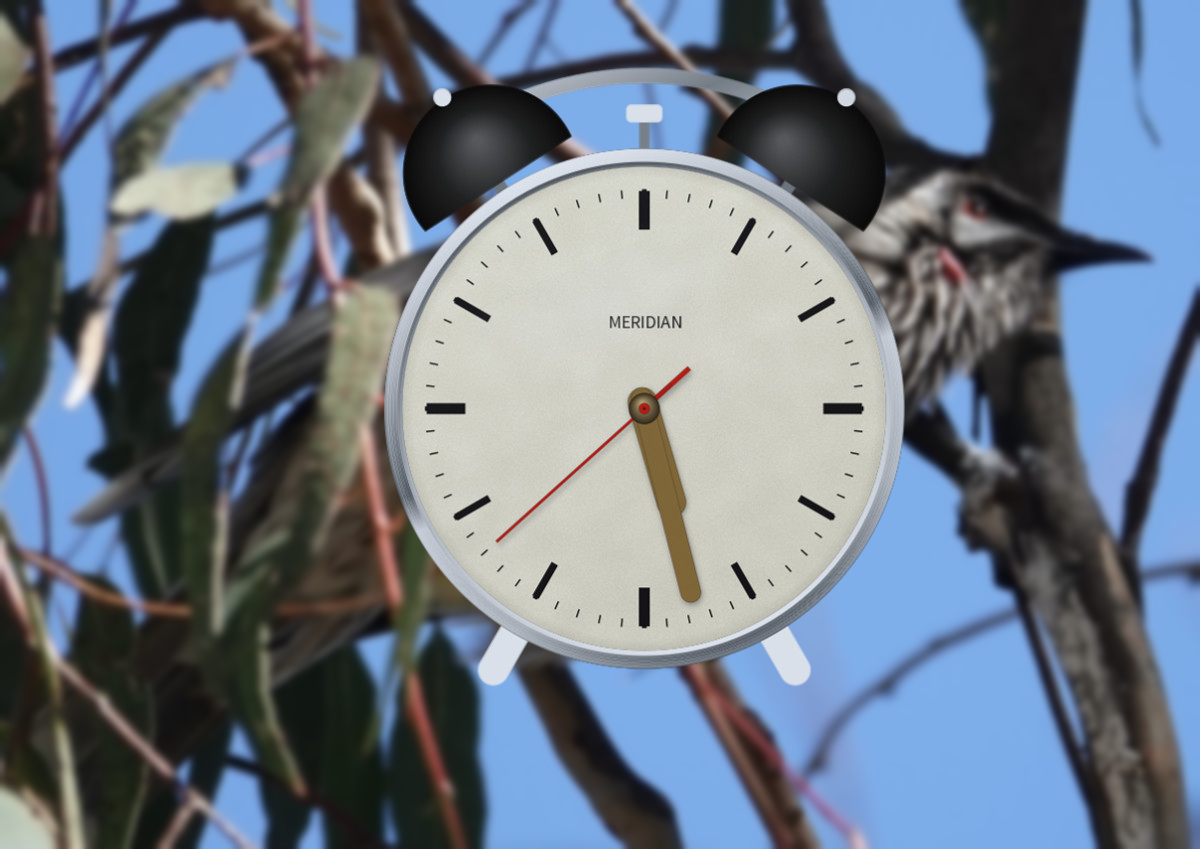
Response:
h=5 m=27 s=38
